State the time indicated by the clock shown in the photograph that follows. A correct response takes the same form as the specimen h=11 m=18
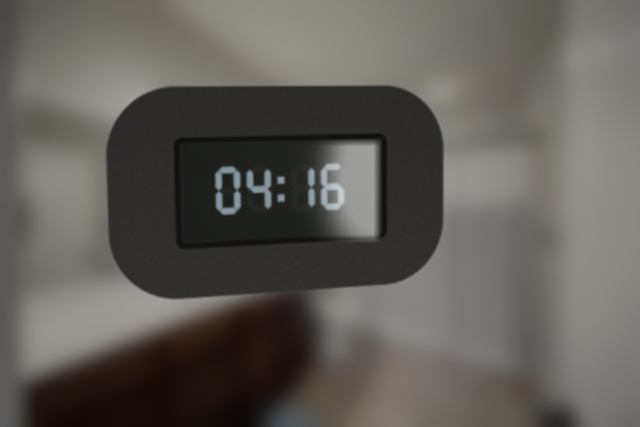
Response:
h=4 m=16
